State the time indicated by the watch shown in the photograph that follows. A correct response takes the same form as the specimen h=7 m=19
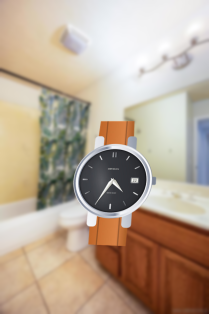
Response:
h=4 m=35
